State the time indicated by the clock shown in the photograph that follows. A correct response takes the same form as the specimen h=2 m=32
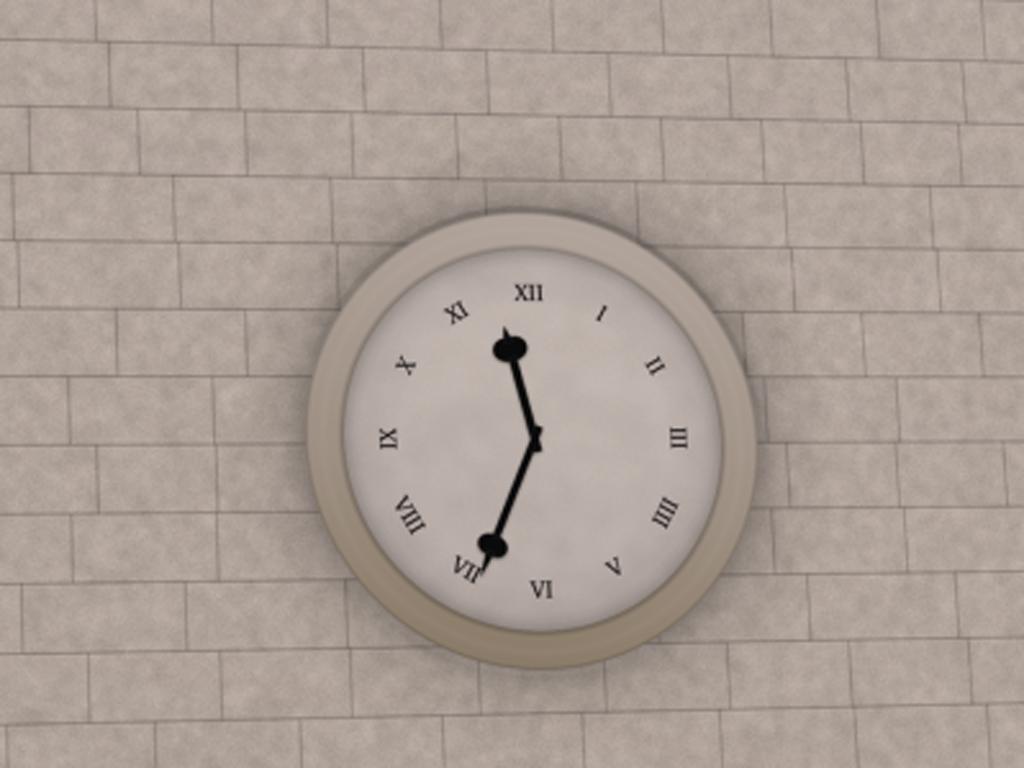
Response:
h=11 m=34
